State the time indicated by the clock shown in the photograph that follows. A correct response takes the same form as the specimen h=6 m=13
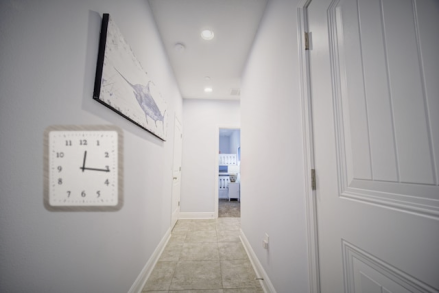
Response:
h=12 m=16
